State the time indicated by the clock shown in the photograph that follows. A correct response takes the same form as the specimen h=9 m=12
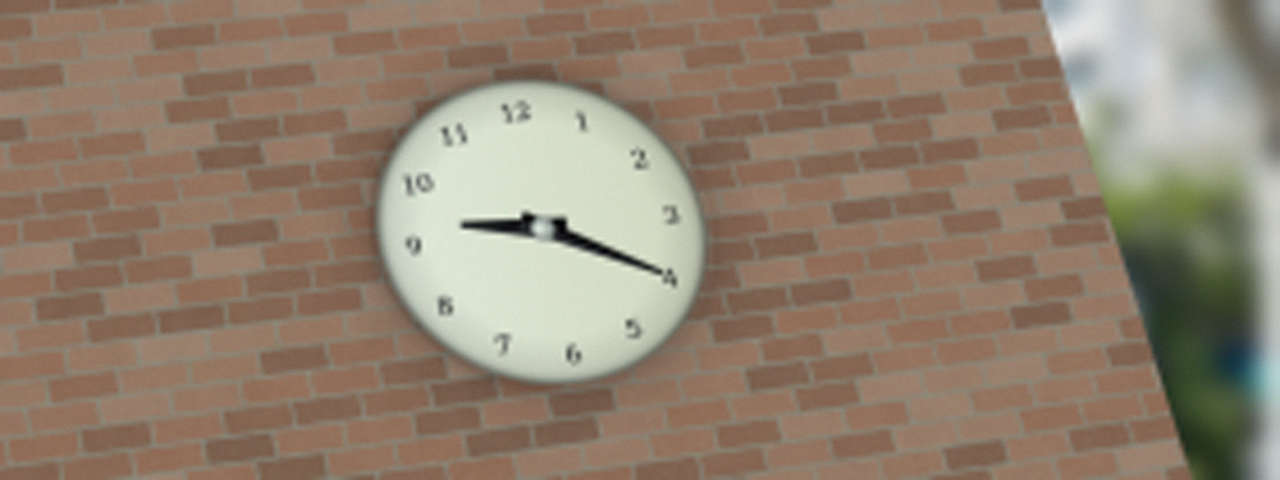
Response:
h=9 m=20
